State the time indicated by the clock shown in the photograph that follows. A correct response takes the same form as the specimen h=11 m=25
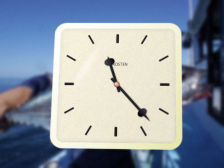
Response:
h=11 m=23
